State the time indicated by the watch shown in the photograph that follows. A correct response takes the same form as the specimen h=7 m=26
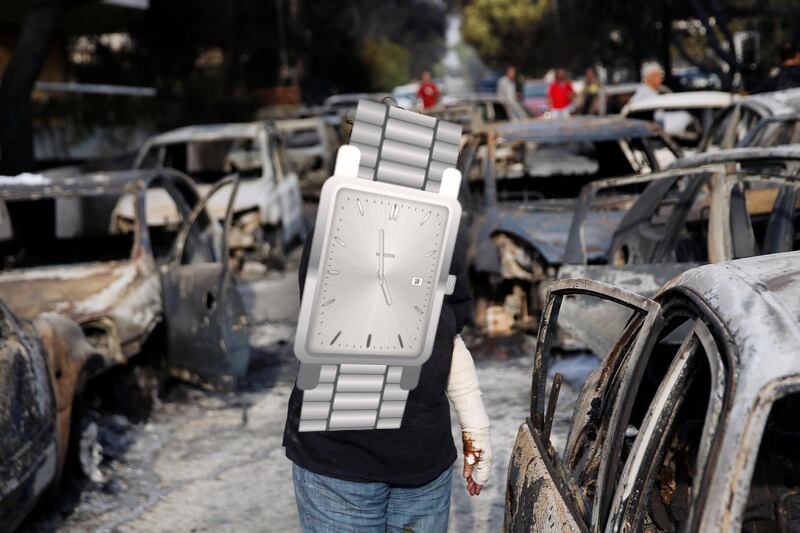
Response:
h=4 m=58
